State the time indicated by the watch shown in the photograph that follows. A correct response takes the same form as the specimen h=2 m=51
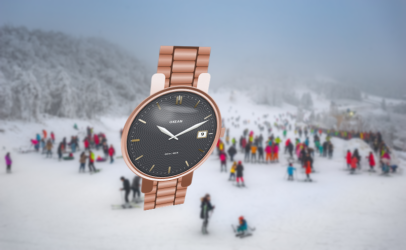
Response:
h=10 m=11
